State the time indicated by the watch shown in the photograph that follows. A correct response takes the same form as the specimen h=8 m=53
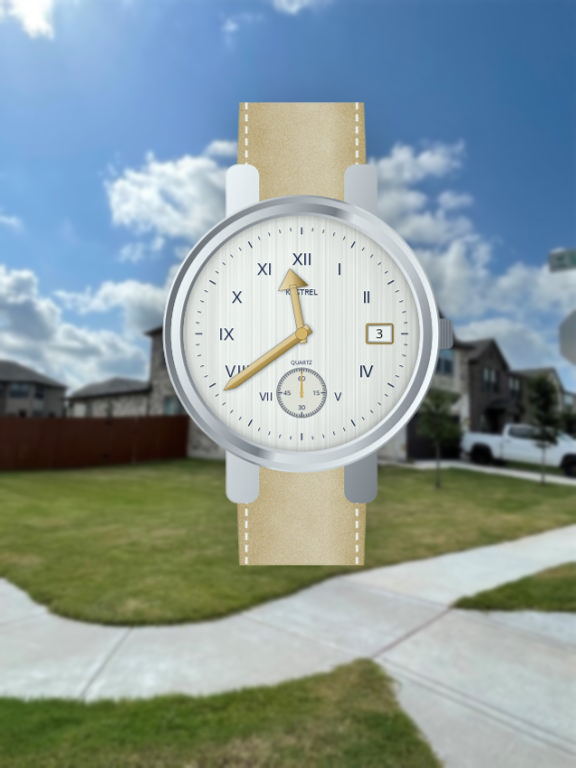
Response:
h=11 m=39
